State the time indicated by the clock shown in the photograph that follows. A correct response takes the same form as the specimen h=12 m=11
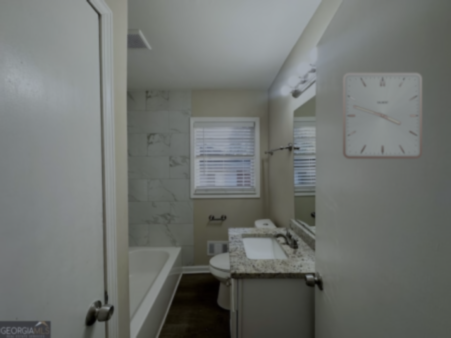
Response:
h=3 m=48
